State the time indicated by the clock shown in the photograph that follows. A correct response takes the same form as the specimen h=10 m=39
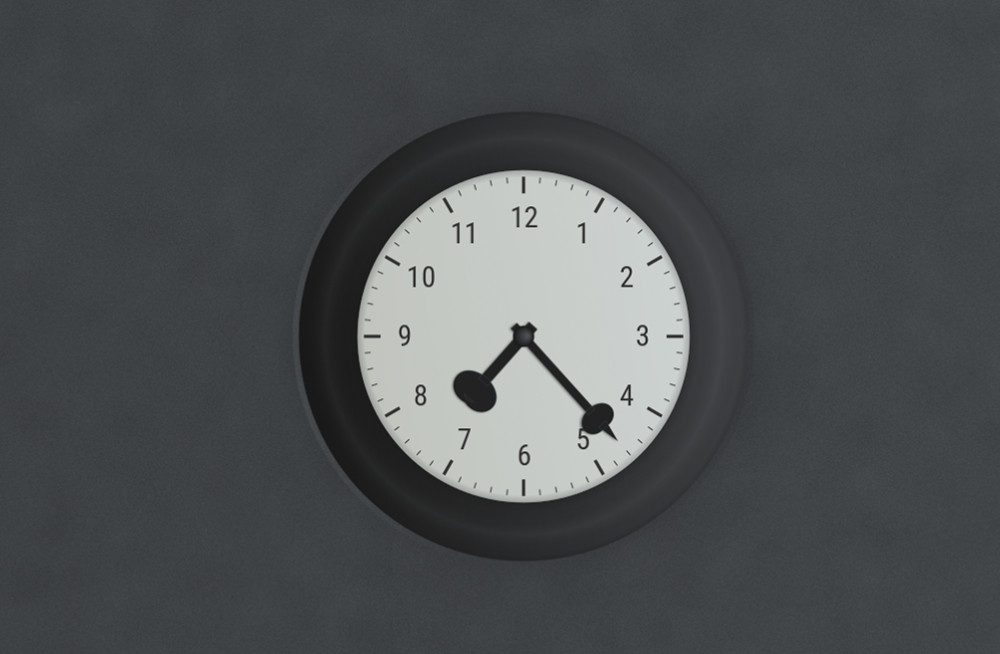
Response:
h=7 m=23
